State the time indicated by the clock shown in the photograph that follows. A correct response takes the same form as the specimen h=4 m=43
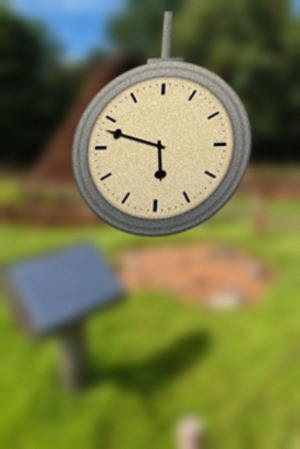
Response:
h=5 m=48
